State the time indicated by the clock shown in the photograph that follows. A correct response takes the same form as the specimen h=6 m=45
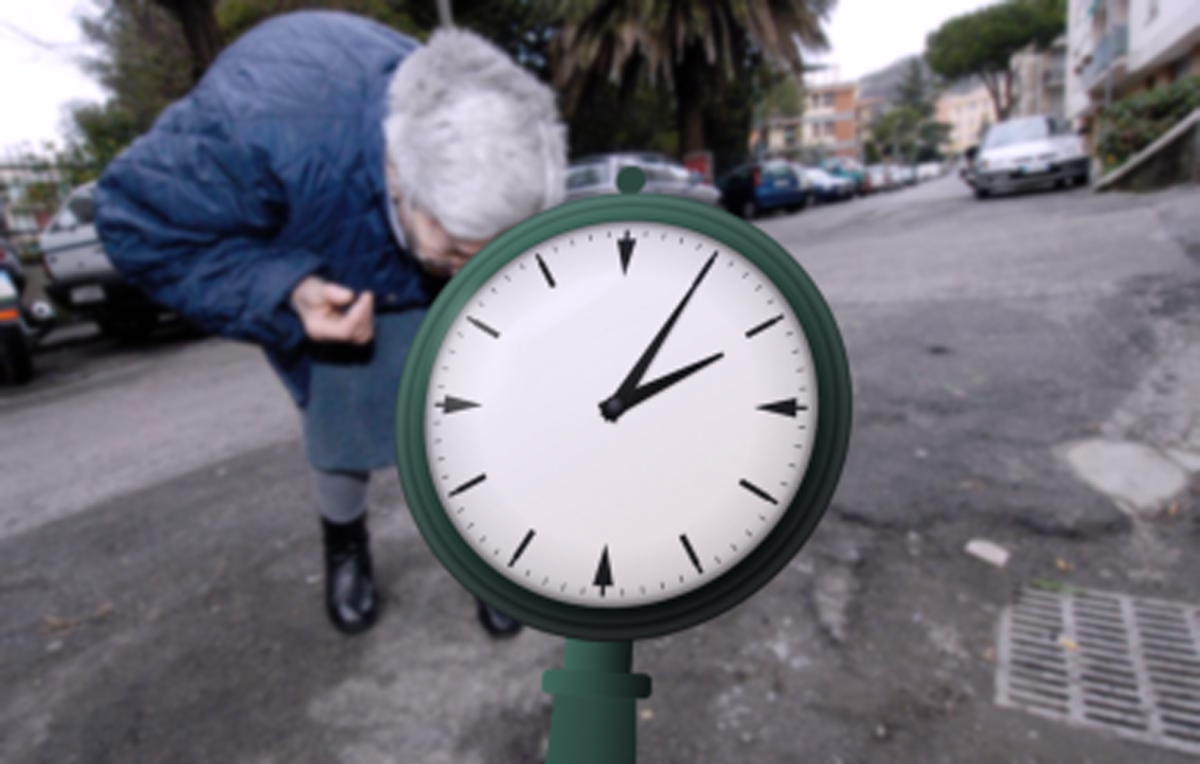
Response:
h=2 m=5
